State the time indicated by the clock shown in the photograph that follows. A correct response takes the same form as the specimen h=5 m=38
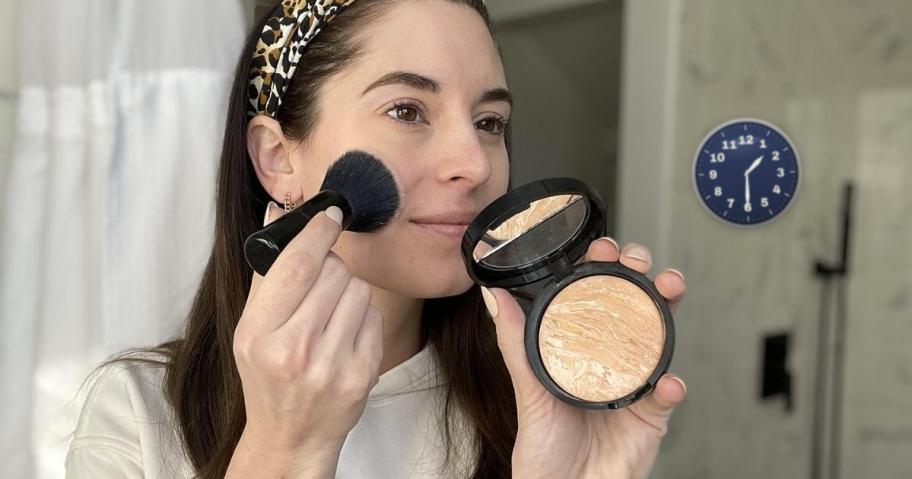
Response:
h=1 m=30
